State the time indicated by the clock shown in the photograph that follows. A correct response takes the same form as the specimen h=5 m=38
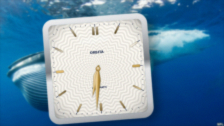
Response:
h=6 m=31
